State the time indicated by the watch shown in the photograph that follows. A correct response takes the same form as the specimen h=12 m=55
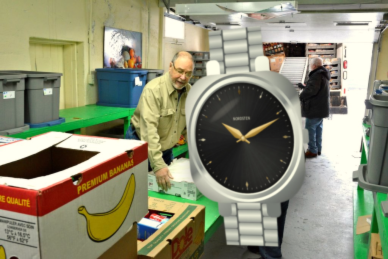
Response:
h=10 m=11
